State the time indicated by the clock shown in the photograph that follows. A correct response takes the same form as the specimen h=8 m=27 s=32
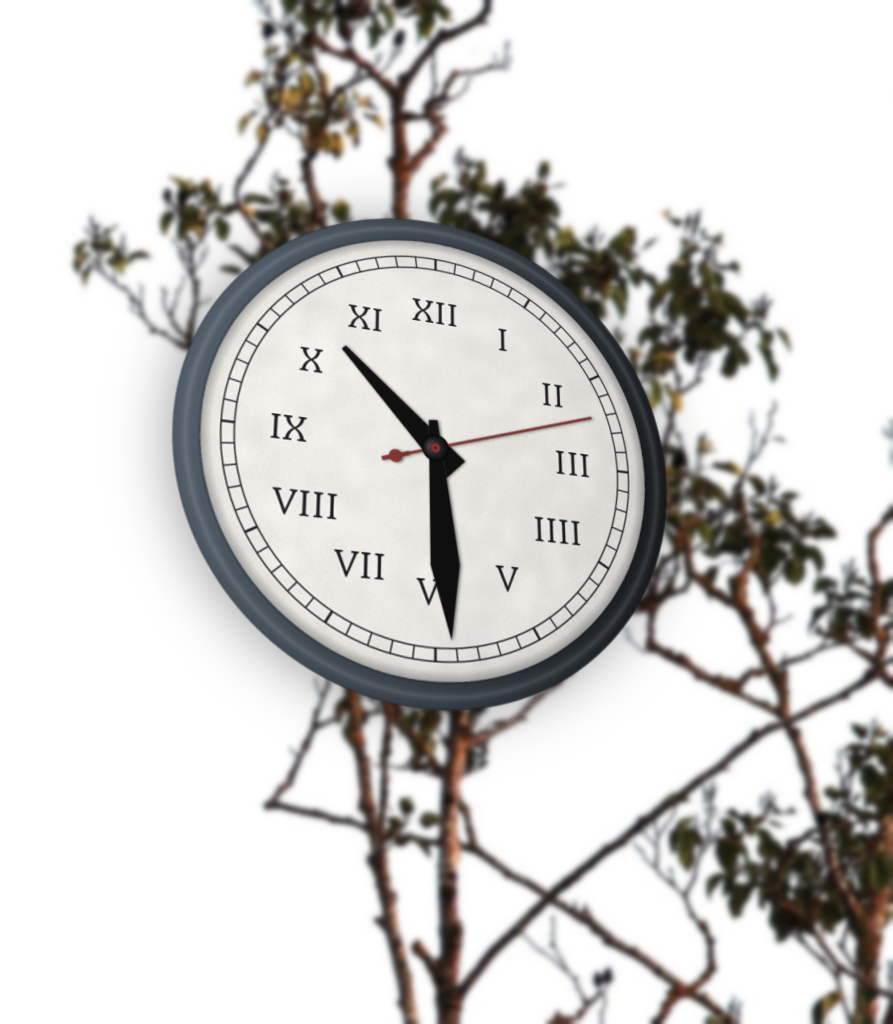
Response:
h=10 m=29 s=12
